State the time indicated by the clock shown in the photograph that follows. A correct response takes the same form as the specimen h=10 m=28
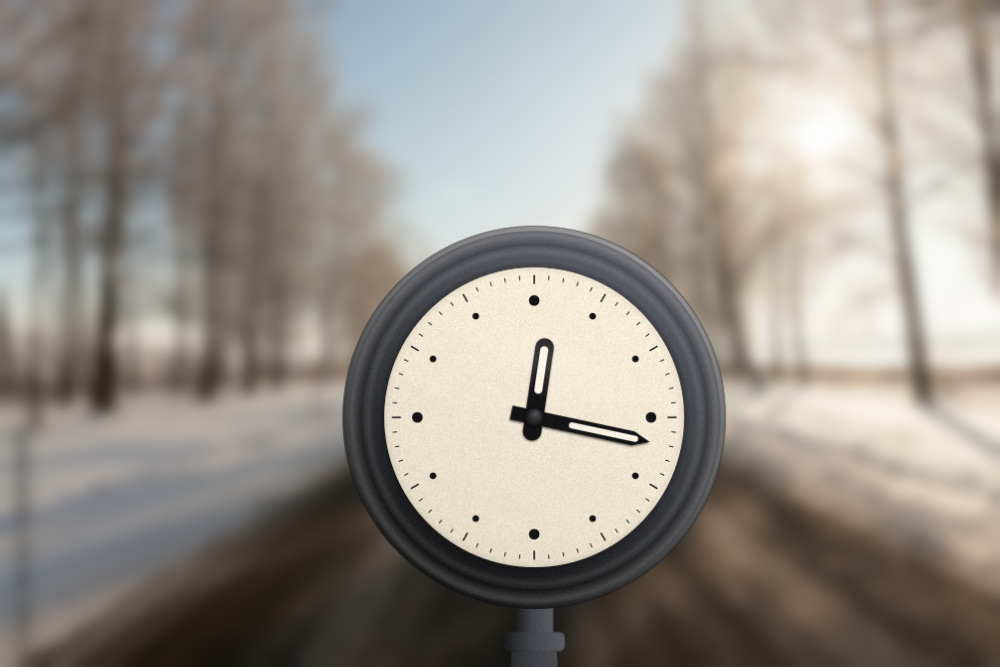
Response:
h=12 m=17
